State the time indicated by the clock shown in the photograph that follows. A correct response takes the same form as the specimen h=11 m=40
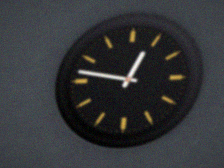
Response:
h=12 m=47
